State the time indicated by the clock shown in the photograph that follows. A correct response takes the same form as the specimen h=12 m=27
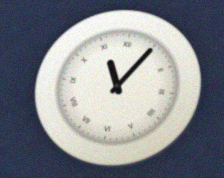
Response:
h=11 m=5
